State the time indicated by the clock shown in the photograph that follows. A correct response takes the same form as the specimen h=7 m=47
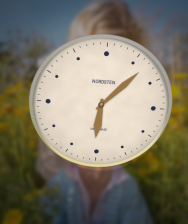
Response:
h=6 m=7
